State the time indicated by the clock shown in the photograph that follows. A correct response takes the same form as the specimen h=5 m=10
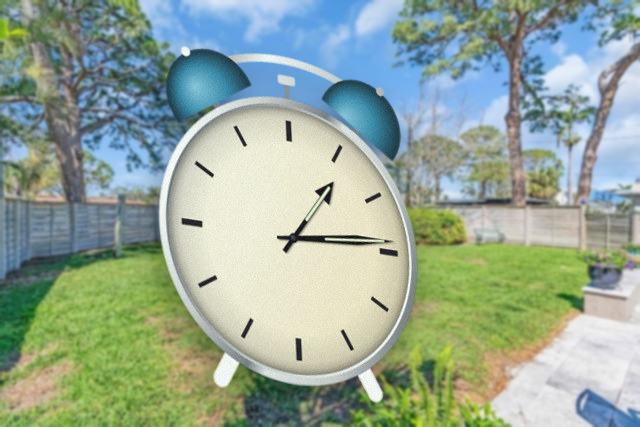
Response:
h=1 m=14
